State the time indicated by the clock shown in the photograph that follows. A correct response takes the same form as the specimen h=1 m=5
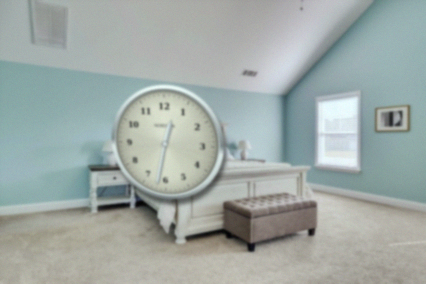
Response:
h=12 m=32
